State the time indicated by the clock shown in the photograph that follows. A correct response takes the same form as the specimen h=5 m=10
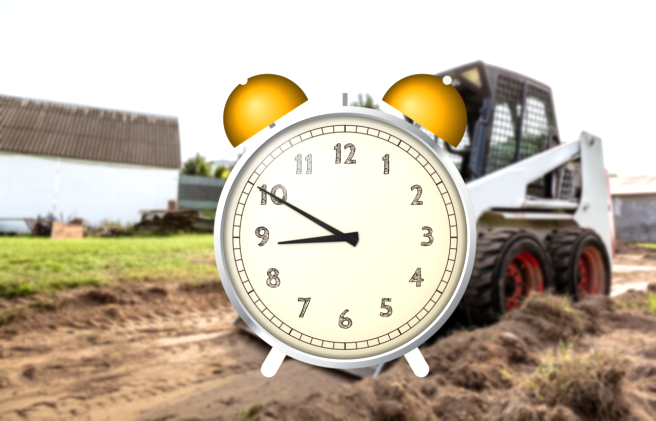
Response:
h=8 m=50
